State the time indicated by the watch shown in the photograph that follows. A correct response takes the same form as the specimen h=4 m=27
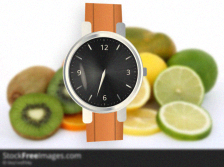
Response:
h=6 m=33
